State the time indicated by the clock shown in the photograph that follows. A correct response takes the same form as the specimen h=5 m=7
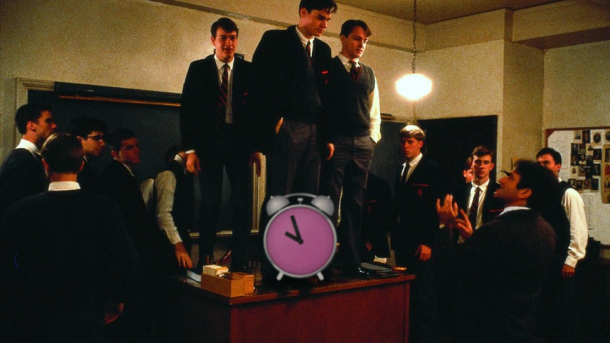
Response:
h=9 m=57
